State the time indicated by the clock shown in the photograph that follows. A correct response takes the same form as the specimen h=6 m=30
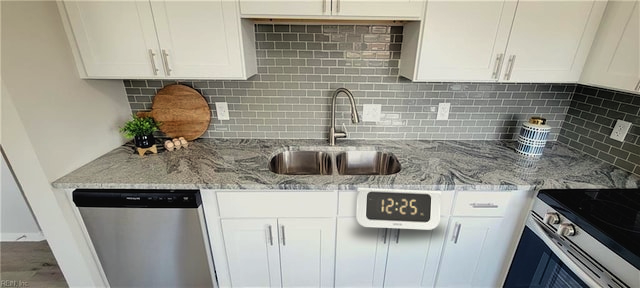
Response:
h=12 m=25
